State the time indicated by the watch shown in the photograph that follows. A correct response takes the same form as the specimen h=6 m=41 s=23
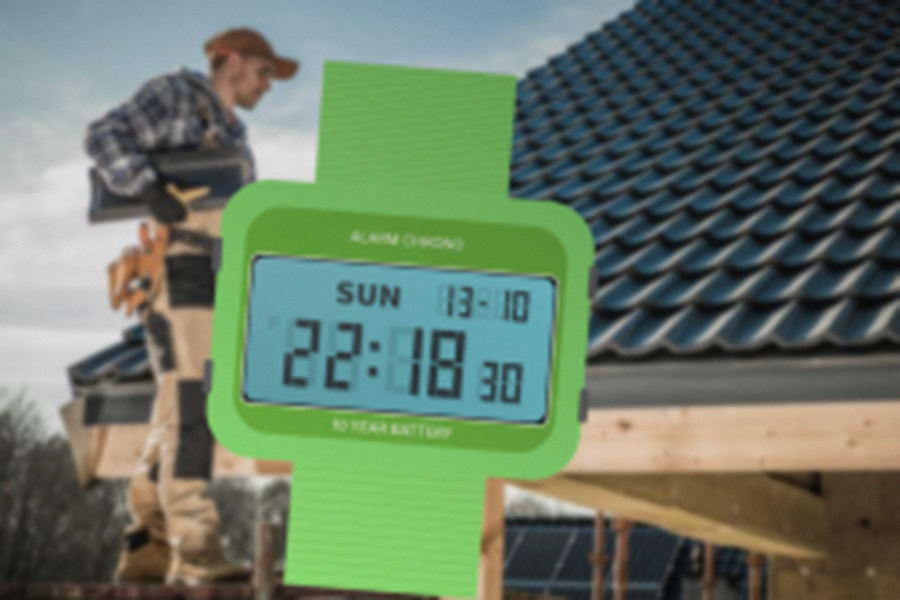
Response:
h=22 m=18 s=30
